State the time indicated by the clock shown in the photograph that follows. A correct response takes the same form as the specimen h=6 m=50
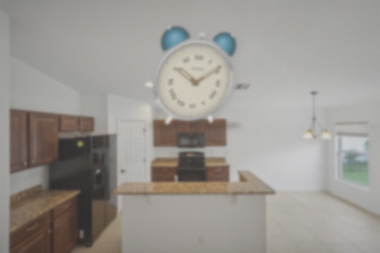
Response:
h=10 m=9
